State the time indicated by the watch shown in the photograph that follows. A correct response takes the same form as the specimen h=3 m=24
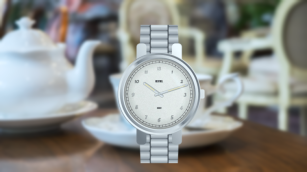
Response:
h=10 m=12
